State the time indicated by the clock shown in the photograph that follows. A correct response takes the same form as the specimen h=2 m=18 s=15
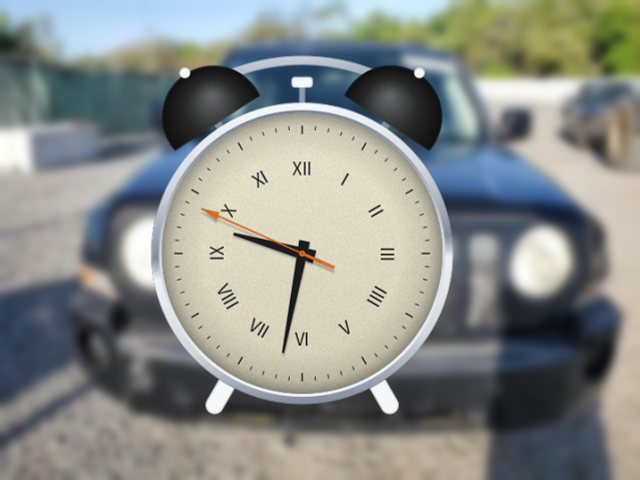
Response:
h=9 m=31 s=49
